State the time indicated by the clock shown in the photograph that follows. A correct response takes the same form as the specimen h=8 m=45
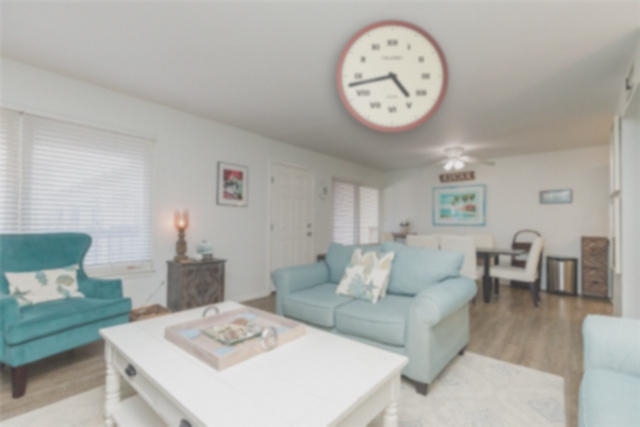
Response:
h=4 m=43
